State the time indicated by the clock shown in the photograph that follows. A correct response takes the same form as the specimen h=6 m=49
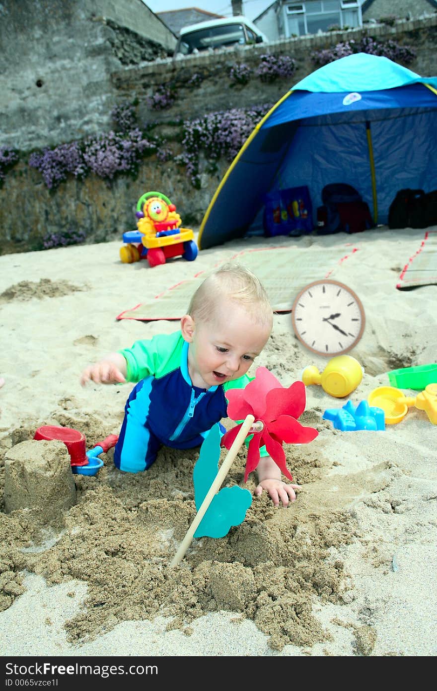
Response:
h=2 m=21
